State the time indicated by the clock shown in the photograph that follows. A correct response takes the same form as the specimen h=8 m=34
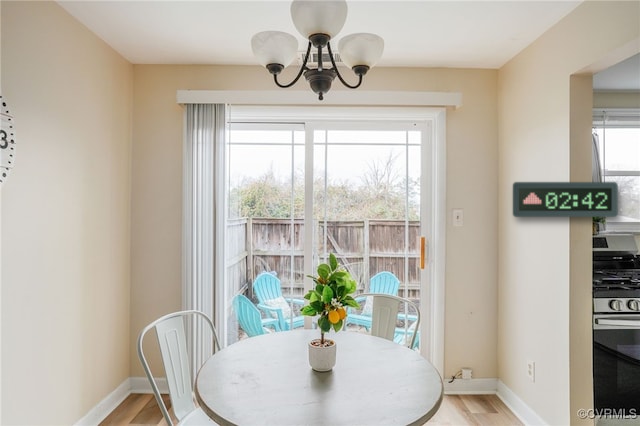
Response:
h=2 m=42
